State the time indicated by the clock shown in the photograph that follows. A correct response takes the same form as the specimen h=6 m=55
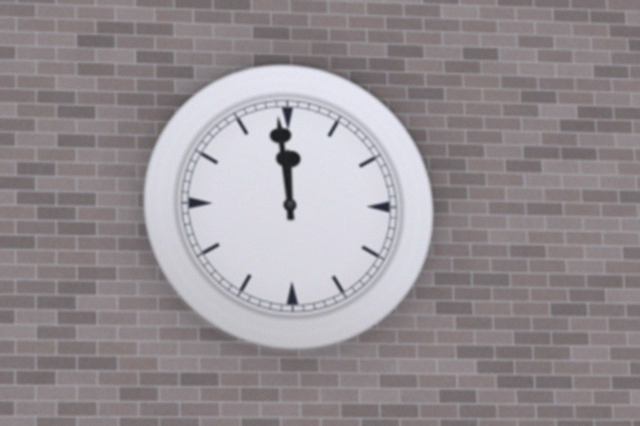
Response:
h=11 m=59
